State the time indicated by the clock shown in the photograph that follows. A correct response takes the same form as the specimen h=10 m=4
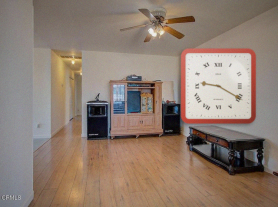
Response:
h=9 m=20
